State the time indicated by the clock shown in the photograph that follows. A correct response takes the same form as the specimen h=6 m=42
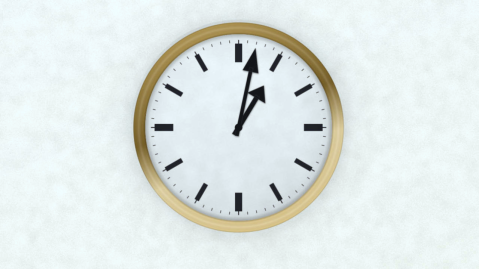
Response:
h=1 m=2
